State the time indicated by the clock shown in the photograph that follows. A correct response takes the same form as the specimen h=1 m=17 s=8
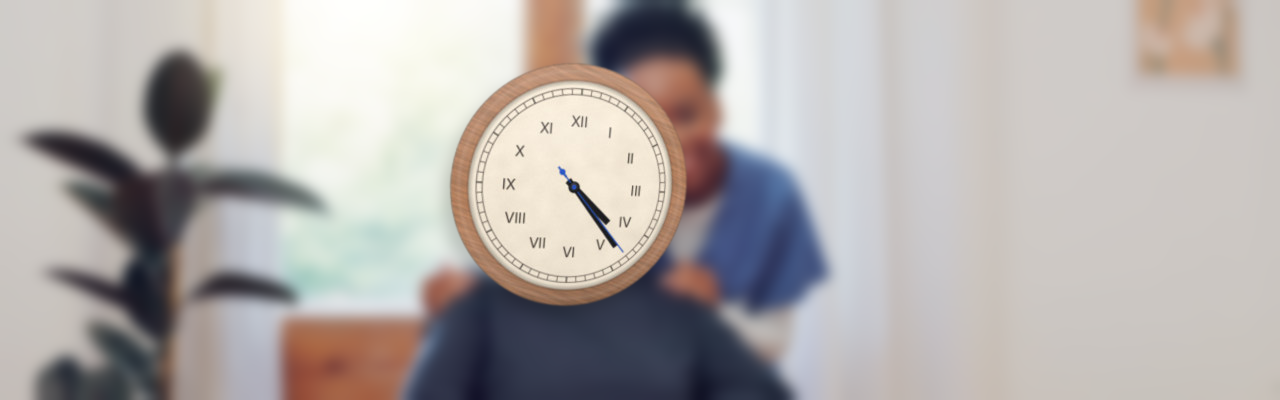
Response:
h=4 m=23 s=23
